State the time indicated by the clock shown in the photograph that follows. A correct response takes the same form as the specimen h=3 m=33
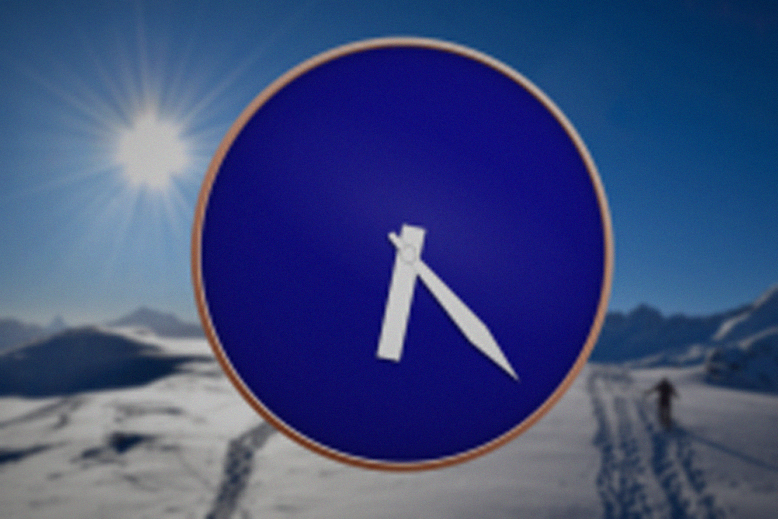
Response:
h=6 m=23
